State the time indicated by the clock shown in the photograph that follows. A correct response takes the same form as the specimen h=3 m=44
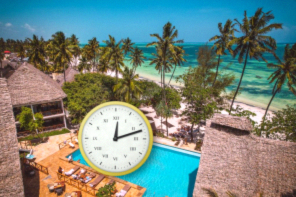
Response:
h=12 m=12
